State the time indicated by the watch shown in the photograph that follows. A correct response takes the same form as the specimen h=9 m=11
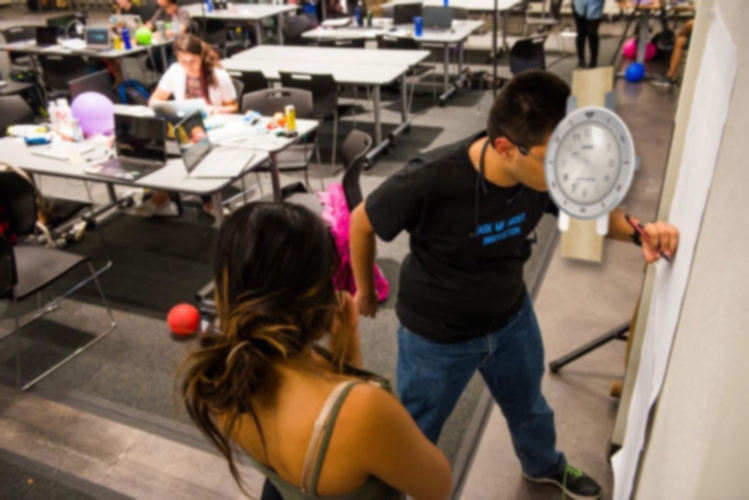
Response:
h=9 m=34
